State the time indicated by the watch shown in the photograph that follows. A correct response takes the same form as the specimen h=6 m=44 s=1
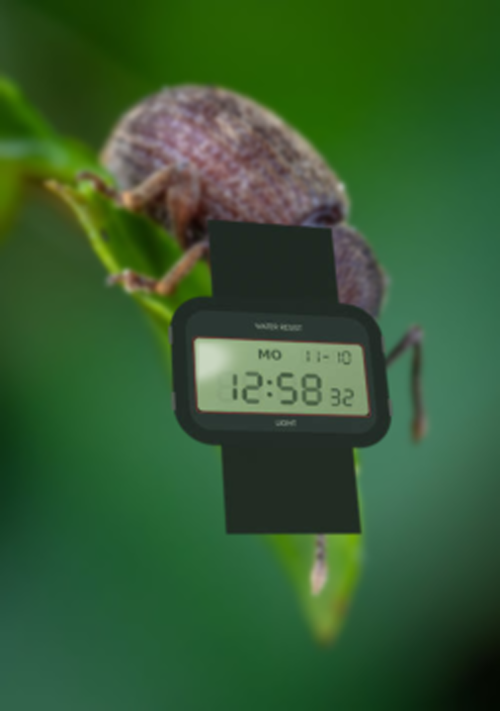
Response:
h=12 m=58 s=32
